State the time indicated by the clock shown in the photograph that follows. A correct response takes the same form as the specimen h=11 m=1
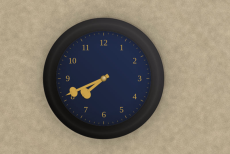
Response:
h=7 m=41
